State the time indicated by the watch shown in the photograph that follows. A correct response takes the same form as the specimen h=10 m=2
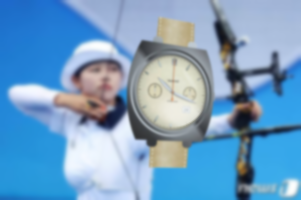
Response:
h=10 m=18
